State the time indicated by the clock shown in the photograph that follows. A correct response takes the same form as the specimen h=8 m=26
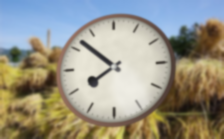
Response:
h=7 m=52
